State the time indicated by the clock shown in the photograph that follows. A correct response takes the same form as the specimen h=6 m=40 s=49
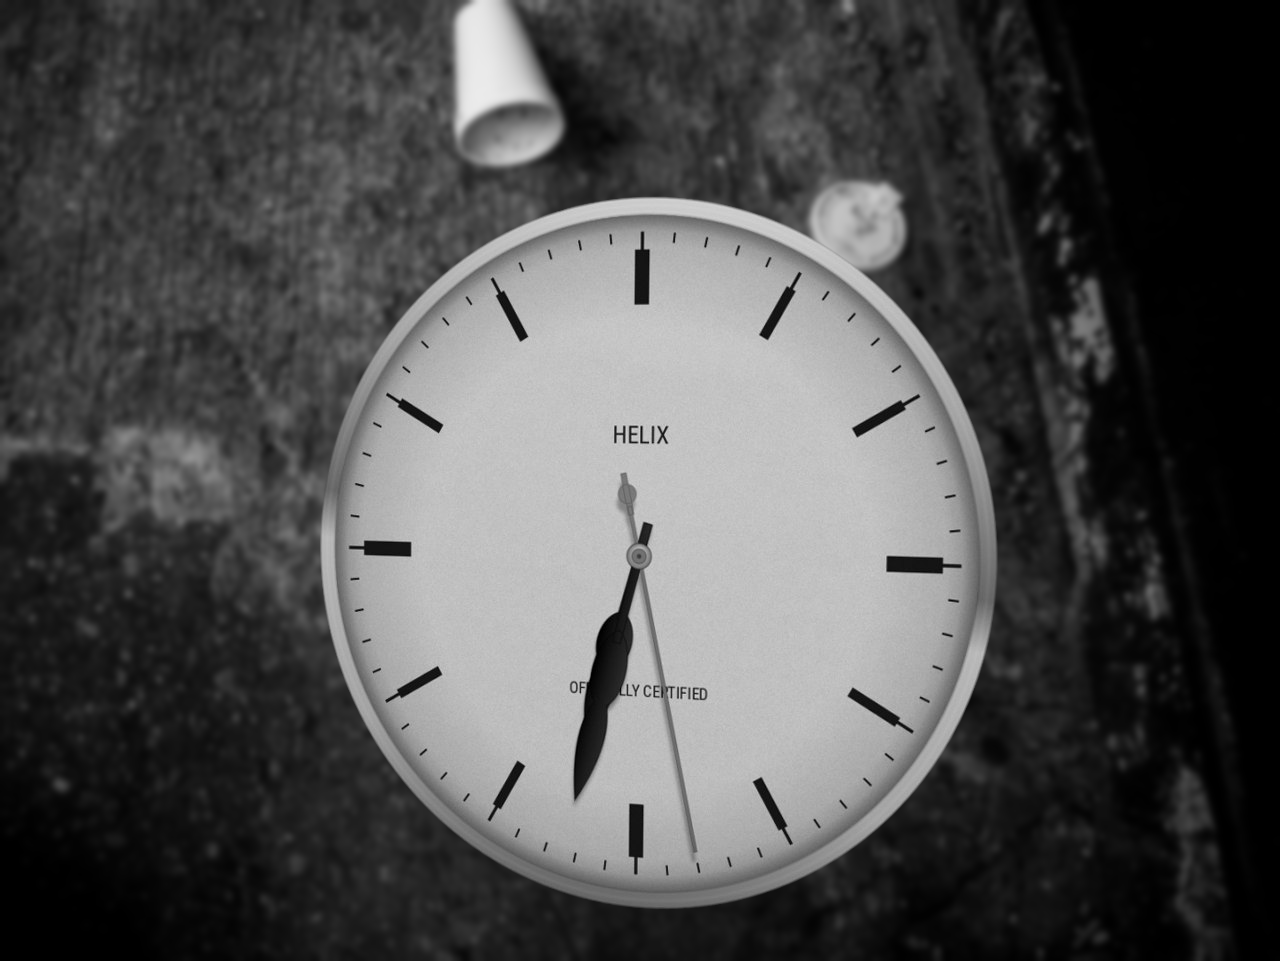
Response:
h=6 m=32 s=28
